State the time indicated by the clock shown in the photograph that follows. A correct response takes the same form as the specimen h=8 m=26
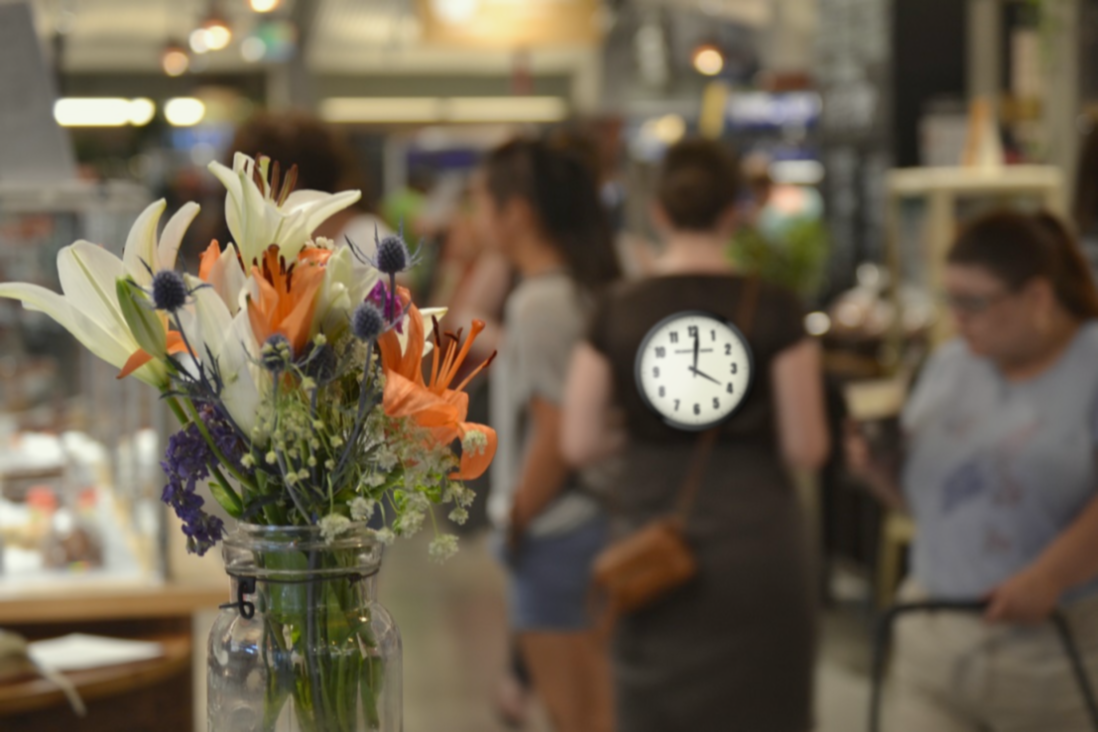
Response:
h=4 m=1
